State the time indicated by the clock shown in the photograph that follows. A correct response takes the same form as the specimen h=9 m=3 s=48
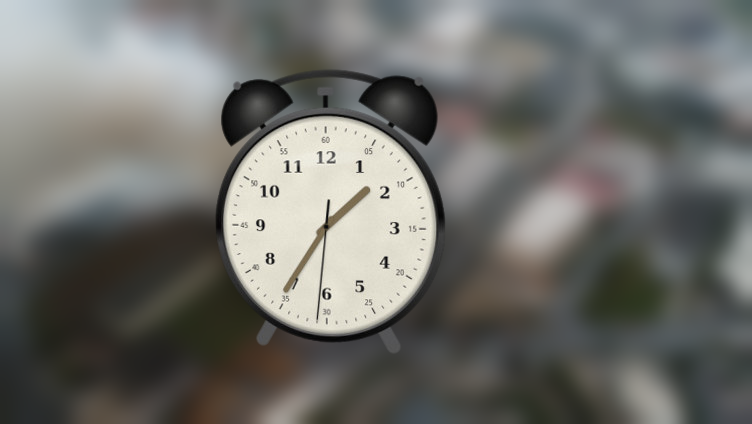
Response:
h=1 m=35 s=31
